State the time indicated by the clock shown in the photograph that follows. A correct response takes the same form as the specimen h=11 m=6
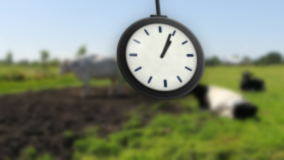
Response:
h=1 m=4
